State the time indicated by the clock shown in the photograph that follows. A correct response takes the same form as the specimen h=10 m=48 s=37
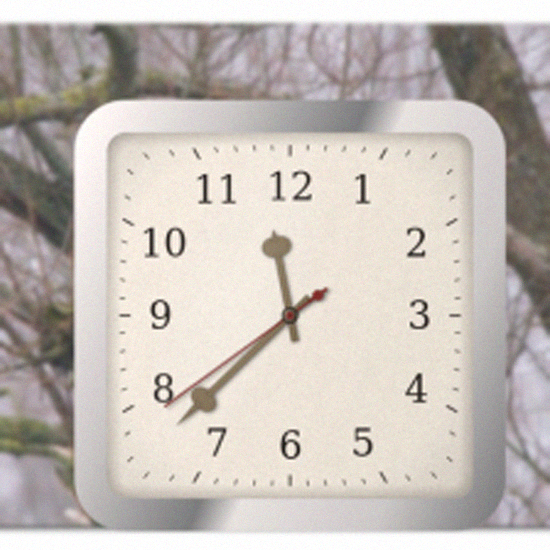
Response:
h=11 m=37 s=39
